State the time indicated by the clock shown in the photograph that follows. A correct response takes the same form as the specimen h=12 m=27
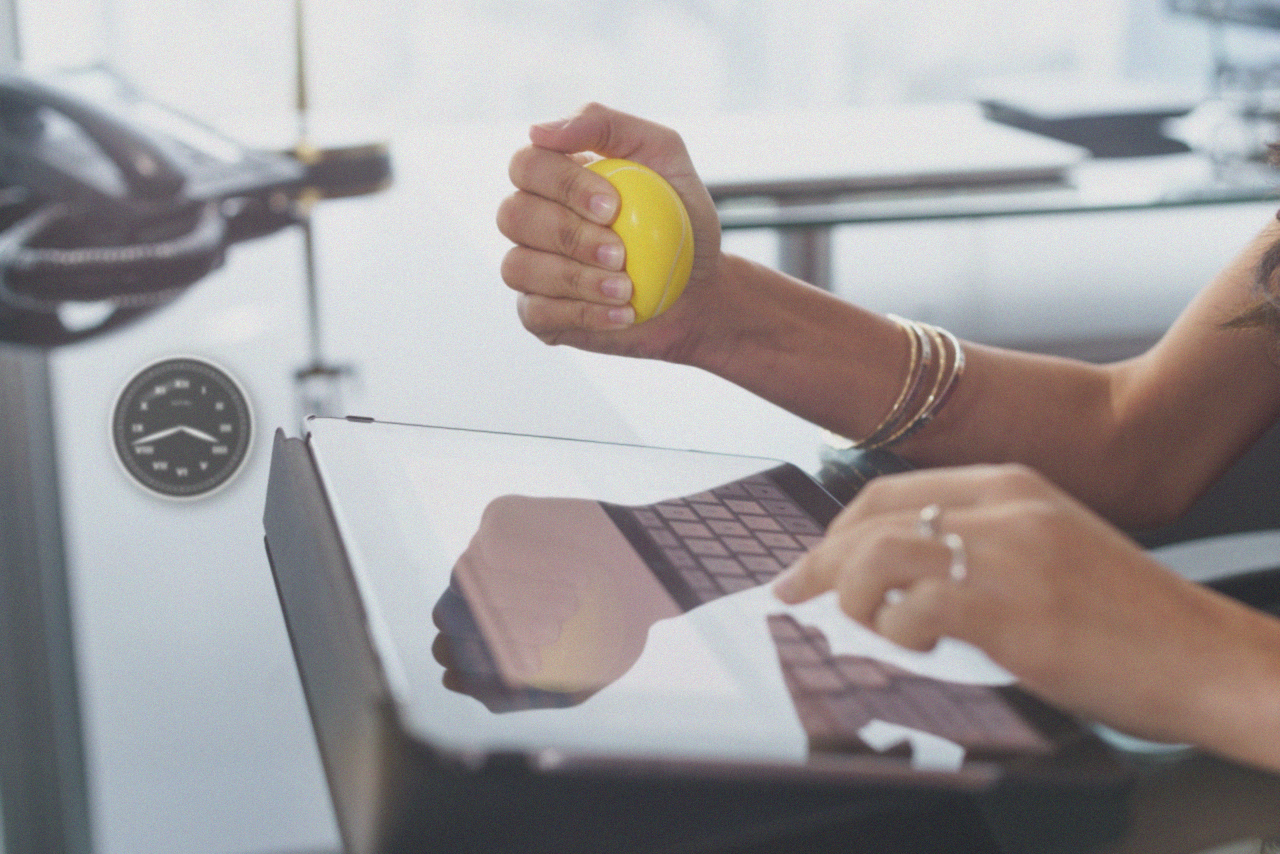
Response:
h=3 m=42
